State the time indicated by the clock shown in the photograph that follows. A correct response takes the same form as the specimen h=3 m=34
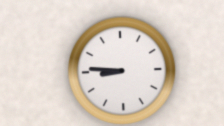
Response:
h=8 m=46
